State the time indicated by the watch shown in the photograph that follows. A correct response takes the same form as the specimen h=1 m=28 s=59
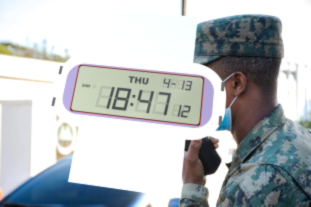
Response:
h=18 m=47 s=12
